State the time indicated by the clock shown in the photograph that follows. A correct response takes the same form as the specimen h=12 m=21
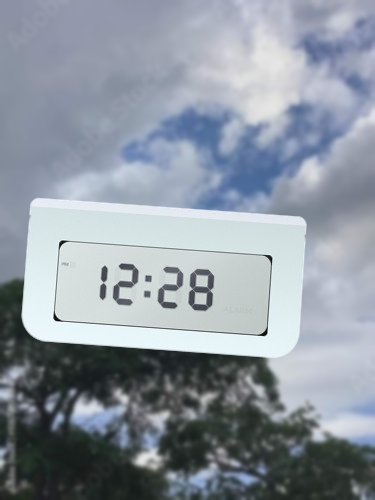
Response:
h=12 m=28
